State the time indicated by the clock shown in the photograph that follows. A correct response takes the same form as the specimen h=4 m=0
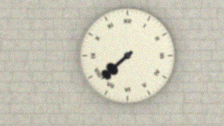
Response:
h=7 m=38
